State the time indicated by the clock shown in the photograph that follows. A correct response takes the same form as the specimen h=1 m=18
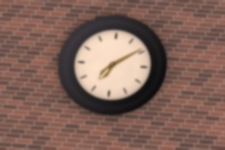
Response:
h=7 m=9
